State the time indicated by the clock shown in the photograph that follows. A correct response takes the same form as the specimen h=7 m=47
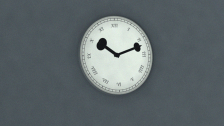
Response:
h=10 m=12
